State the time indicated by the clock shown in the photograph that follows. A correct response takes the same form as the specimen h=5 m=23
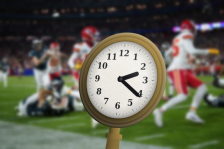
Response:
h=2 m=21
